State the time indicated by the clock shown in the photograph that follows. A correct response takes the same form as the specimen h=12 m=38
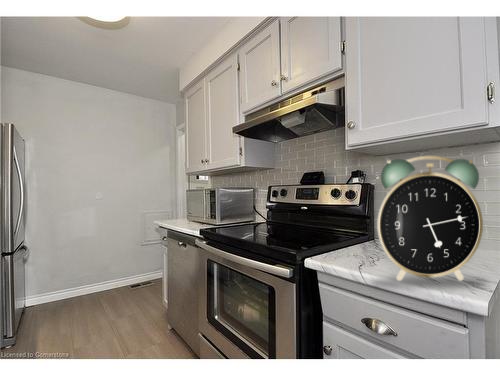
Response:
h=5 m=13
